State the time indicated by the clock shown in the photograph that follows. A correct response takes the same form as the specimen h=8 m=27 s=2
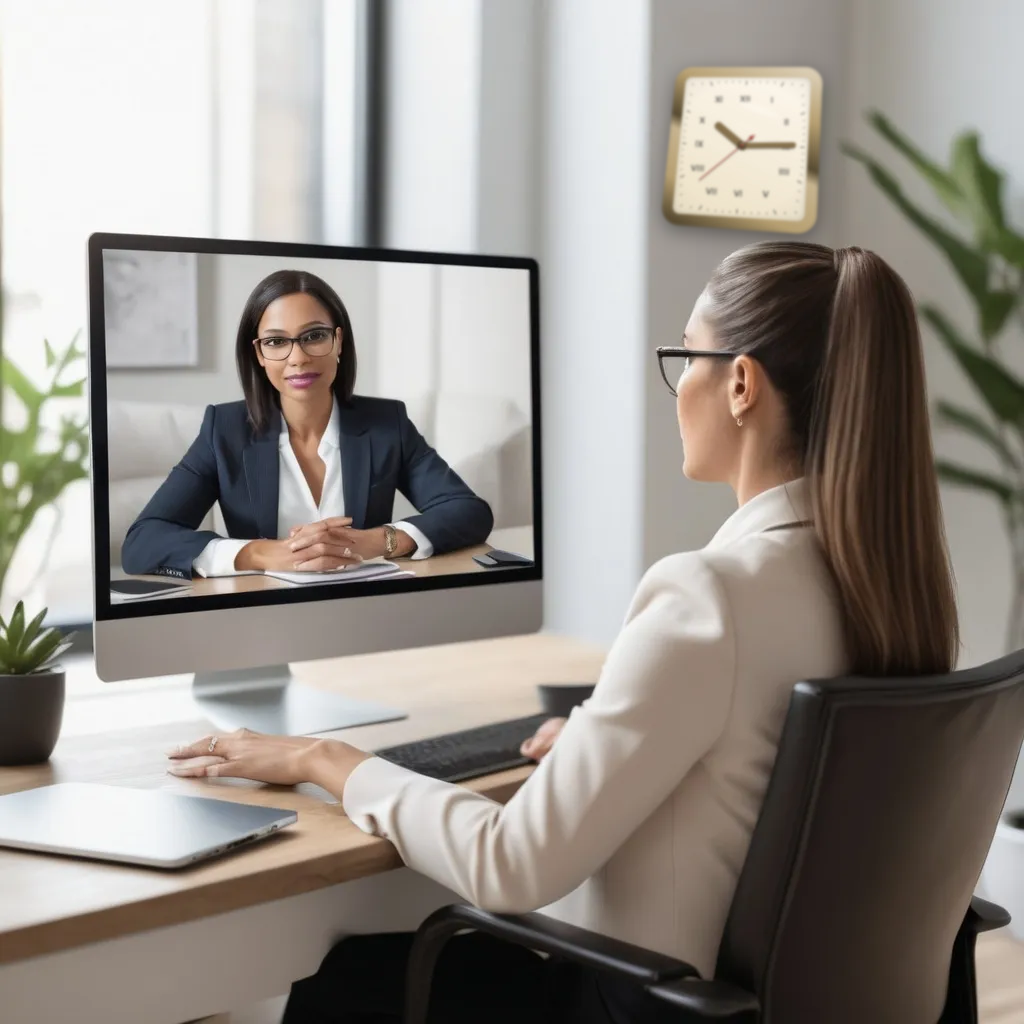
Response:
h=10 m=14 s=38
